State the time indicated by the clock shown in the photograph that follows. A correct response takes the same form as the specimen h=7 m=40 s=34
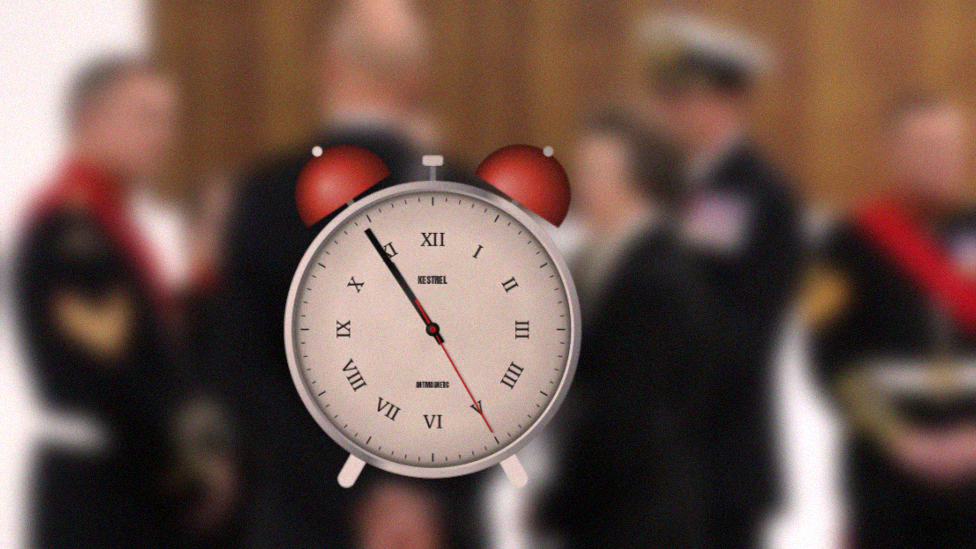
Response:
h=10 m=54 s=25
